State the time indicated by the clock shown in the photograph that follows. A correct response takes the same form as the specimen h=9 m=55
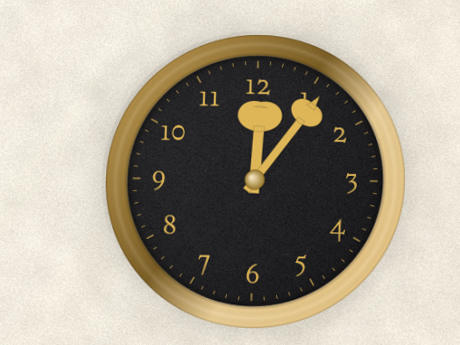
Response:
h=12 m=6
